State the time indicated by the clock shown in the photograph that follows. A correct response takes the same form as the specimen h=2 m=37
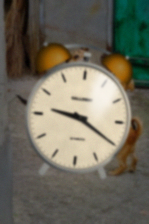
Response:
h=9 m=20
